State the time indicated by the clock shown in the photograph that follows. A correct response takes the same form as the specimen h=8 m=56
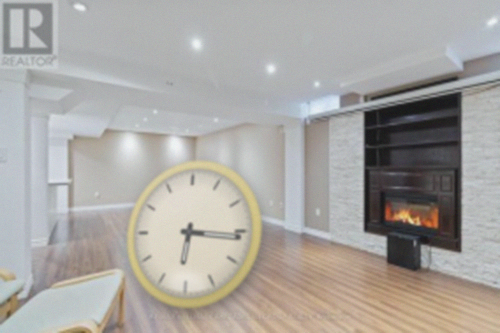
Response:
h=6 m=16
